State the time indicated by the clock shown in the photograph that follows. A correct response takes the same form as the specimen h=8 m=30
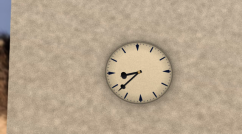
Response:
h=8 m=38
